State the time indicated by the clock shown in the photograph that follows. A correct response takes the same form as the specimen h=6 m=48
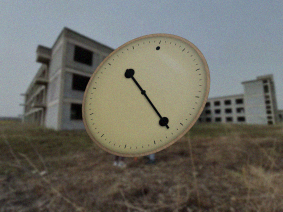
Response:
h=10 m=22
